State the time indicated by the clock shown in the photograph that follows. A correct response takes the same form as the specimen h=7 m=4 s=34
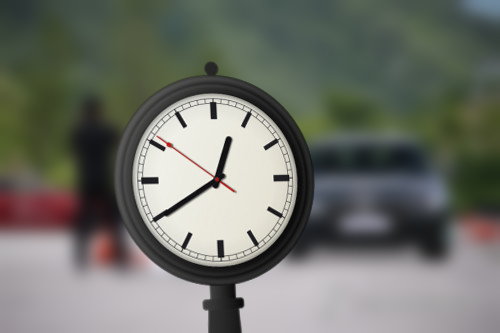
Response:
h=12 m=39 s=51
